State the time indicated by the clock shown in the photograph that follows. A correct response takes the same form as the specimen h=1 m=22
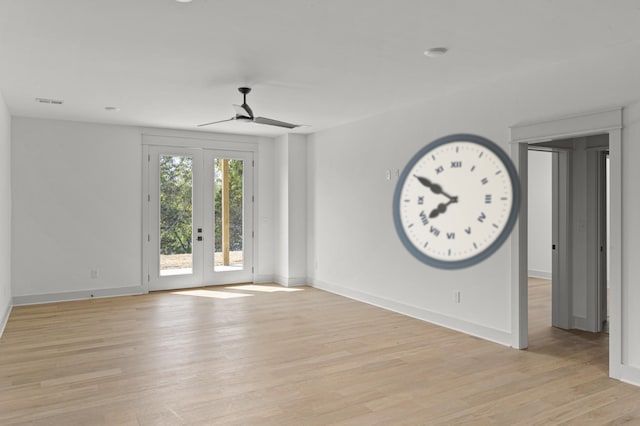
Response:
h=7 m=50
